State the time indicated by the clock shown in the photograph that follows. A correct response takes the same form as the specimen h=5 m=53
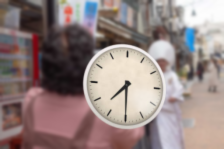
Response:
h=7 m=30
